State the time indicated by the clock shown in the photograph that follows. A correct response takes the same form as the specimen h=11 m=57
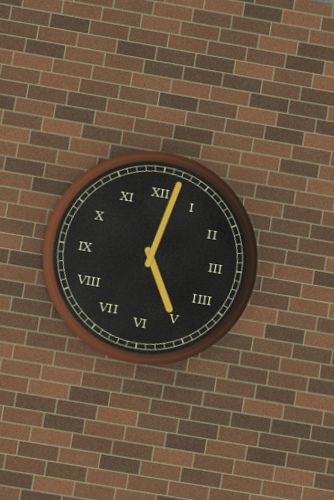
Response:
h=5 m=2
